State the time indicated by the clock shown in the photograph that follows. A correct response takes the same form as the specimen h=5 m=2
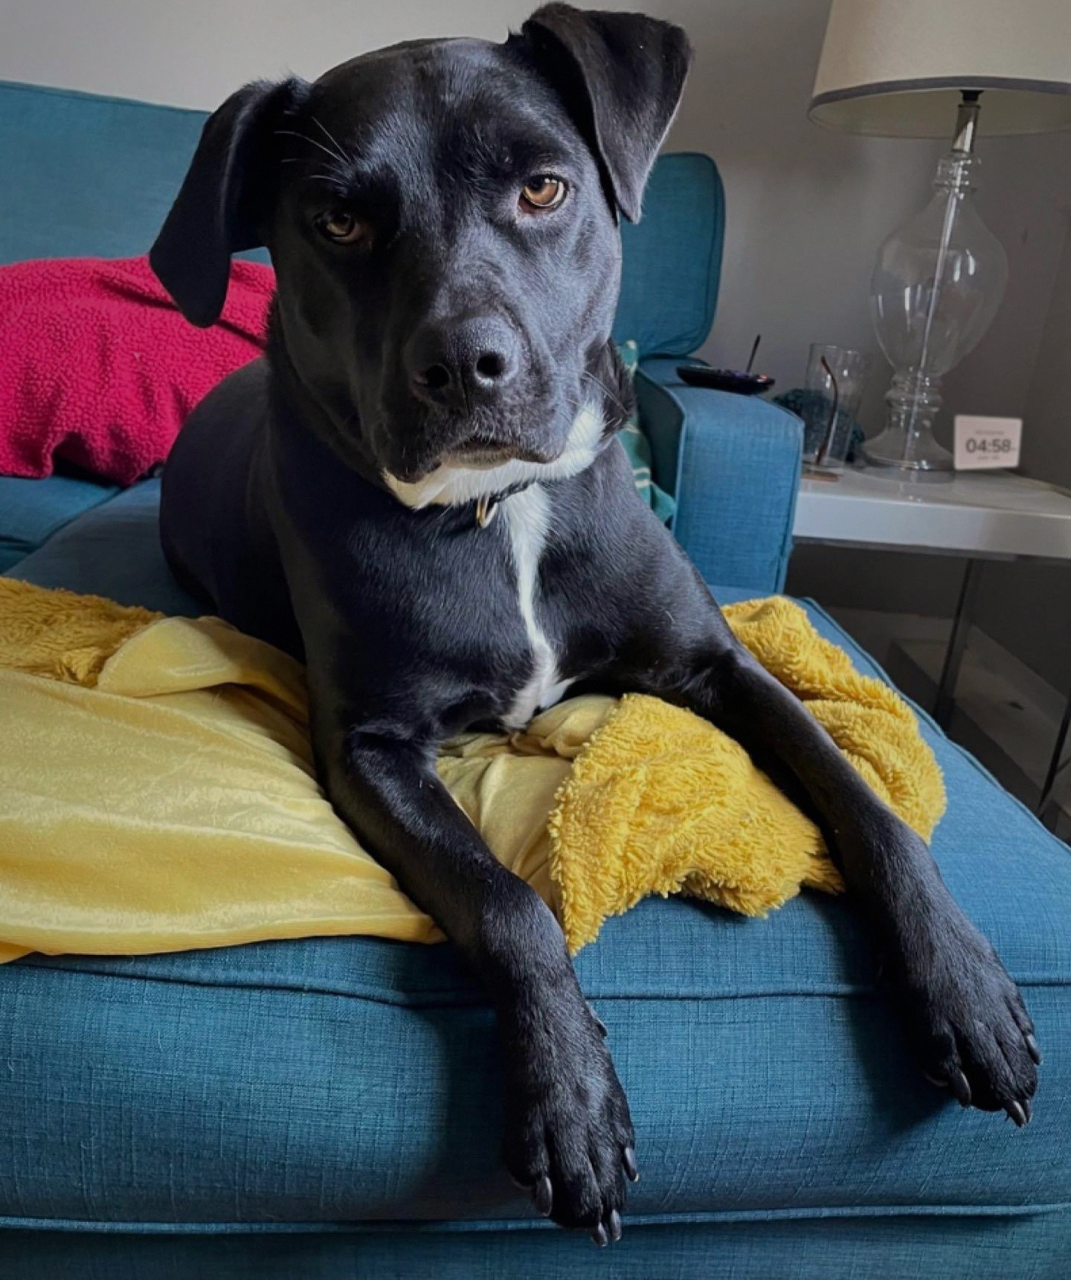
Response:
h=4 m=58
